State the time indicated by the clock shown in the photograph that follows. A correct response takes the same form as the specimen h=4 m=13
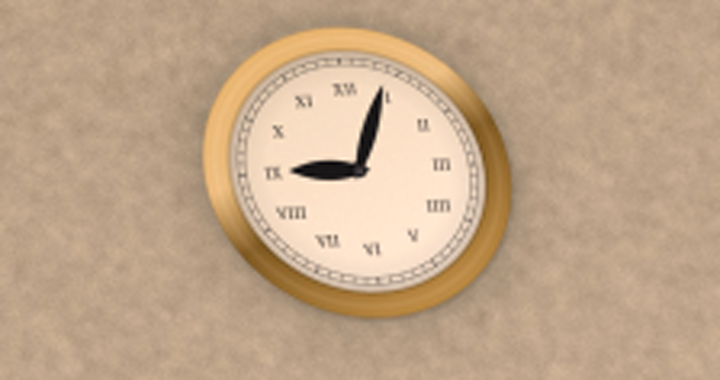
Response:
h=9 m=4
